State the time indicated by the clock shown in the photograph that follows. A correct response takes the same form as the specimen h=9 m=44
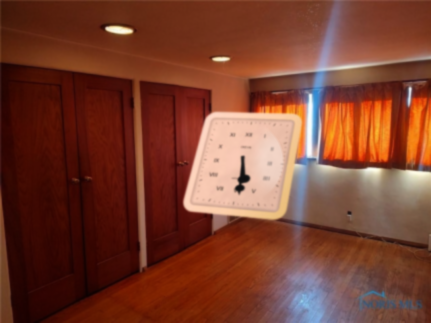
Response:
h=5 m=29
